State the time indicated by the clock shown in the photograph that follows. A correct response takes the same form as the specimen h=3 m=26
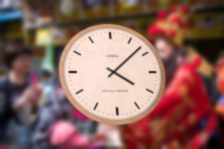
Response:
h=4 m=8
